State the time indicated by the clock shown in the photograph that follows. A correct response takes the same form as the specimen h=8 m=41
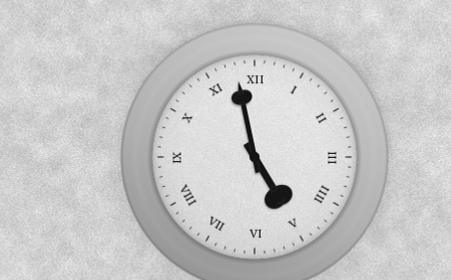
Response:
h=4 m=58
